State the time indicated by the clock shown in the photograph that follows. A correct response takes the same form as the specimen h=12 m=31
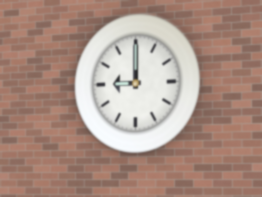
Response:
h=9 m=0
